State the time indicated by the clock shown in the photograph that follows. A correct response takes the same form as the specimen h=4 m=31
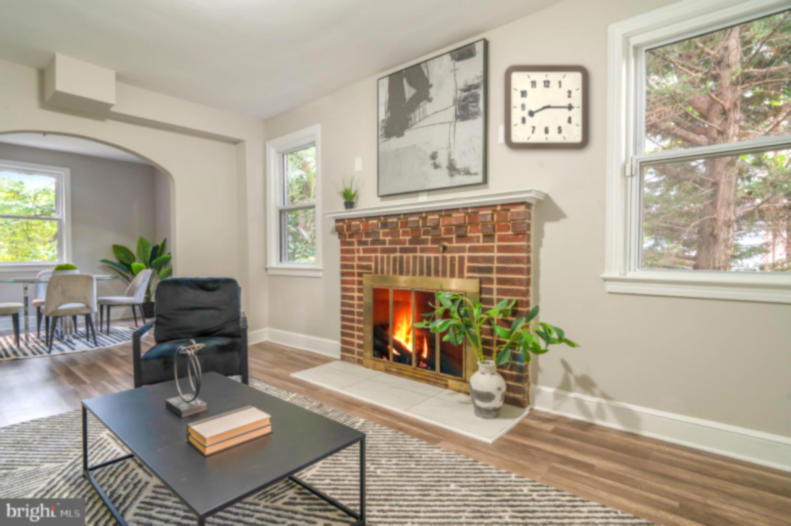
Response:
h=8 m=15
